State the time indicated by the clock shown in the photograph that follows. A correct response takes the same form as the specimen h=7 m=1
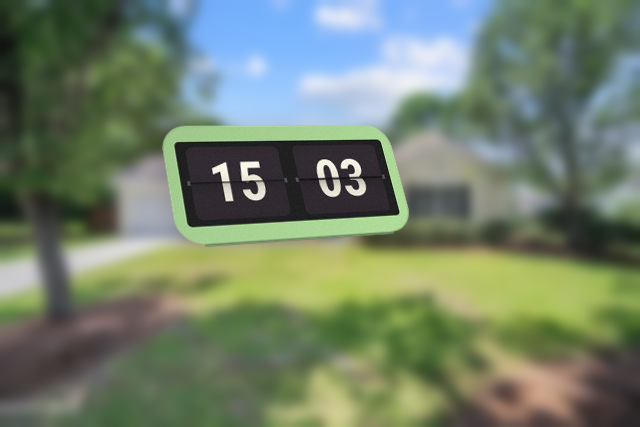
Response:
h=15 m=3
